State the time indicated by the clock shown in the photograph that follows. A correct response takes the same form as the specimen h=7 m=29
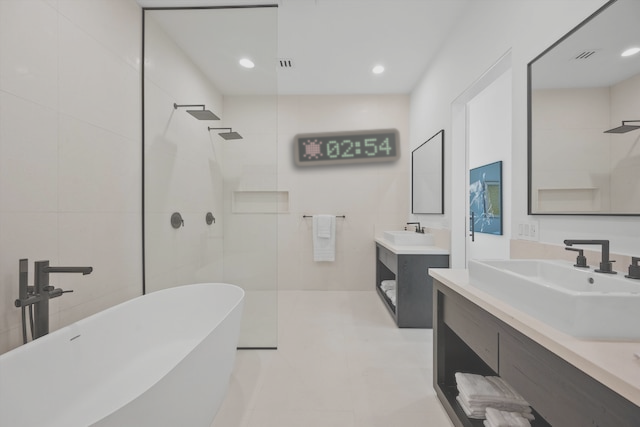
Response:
h=2 m=54
